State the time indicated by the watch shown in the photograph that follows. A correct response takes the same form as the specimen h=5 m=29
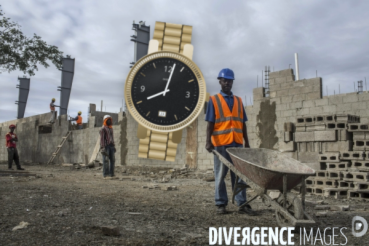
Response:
h=8 m=2
